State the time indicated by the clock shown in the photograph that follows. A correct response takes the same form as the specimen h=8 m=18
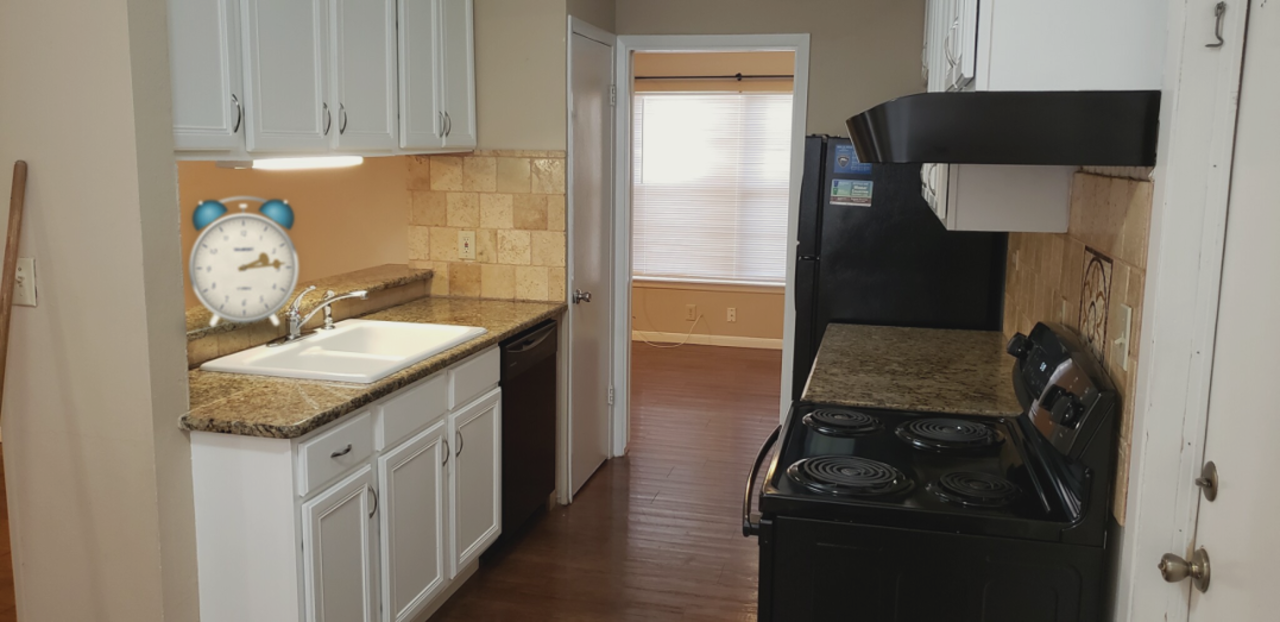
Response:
h=2 m=14
